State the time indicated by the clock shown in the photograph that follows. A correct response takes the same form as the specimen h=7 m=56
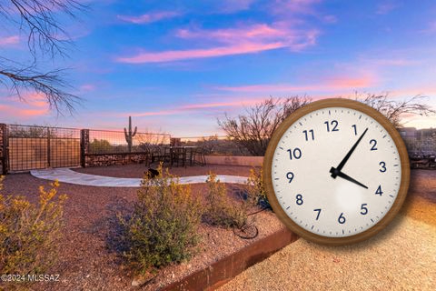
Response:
h=4 m=7
